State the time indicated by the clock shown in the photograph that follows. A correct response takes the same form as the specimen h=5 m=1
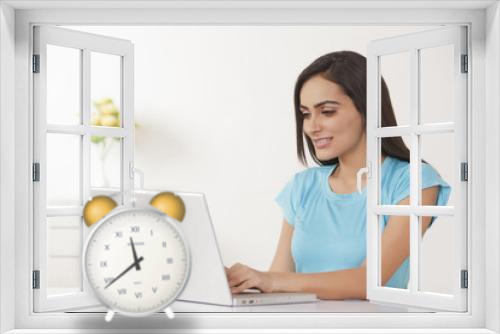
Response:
h=11 m=39
